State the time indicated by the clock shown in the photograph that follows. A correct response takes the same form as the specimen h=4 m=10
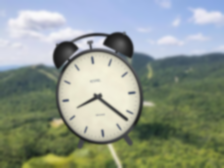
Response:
h=8 m=22
